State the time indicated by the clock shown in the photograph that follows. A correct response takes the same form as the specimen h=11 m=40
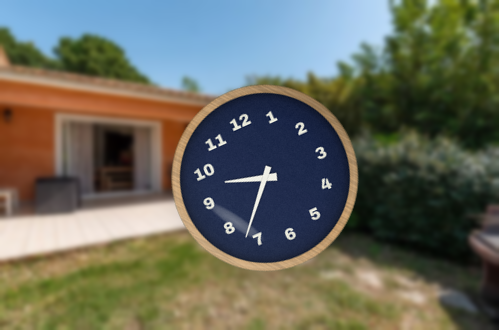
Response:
h=9 m=37
